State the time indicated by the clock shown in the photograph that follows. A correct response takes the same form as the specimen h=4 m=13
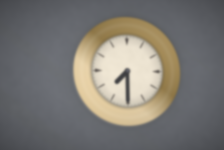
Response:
h=7 m=30
